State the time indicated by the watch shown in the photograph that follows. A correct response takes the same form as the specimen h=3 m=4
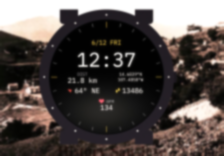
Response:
h=12 m=37
